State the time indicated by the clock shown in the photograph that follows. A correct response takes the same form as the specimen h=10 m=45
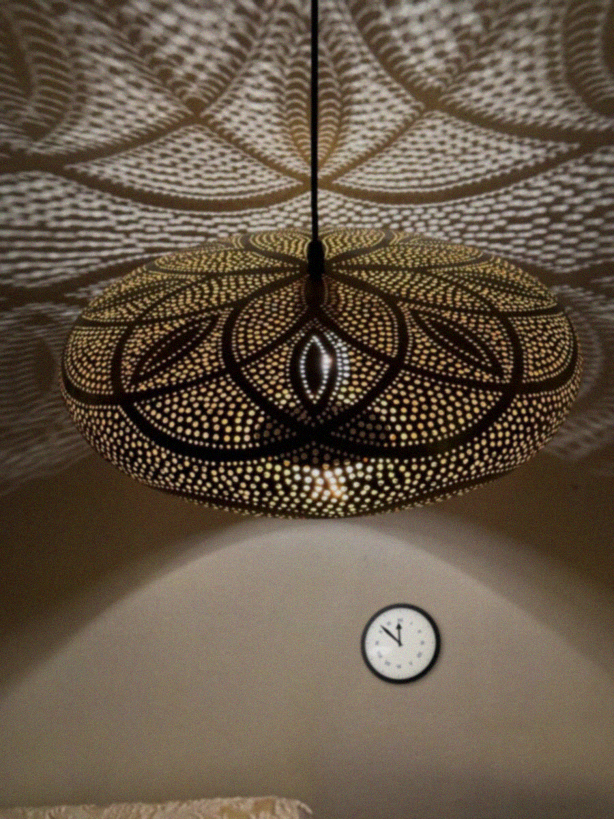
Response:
h=11 m=52
